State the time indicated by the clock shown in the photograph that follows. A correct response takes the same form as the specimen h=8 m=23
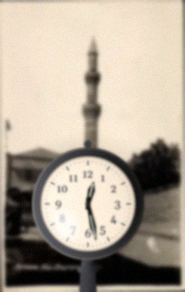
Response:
h=12 m=28
